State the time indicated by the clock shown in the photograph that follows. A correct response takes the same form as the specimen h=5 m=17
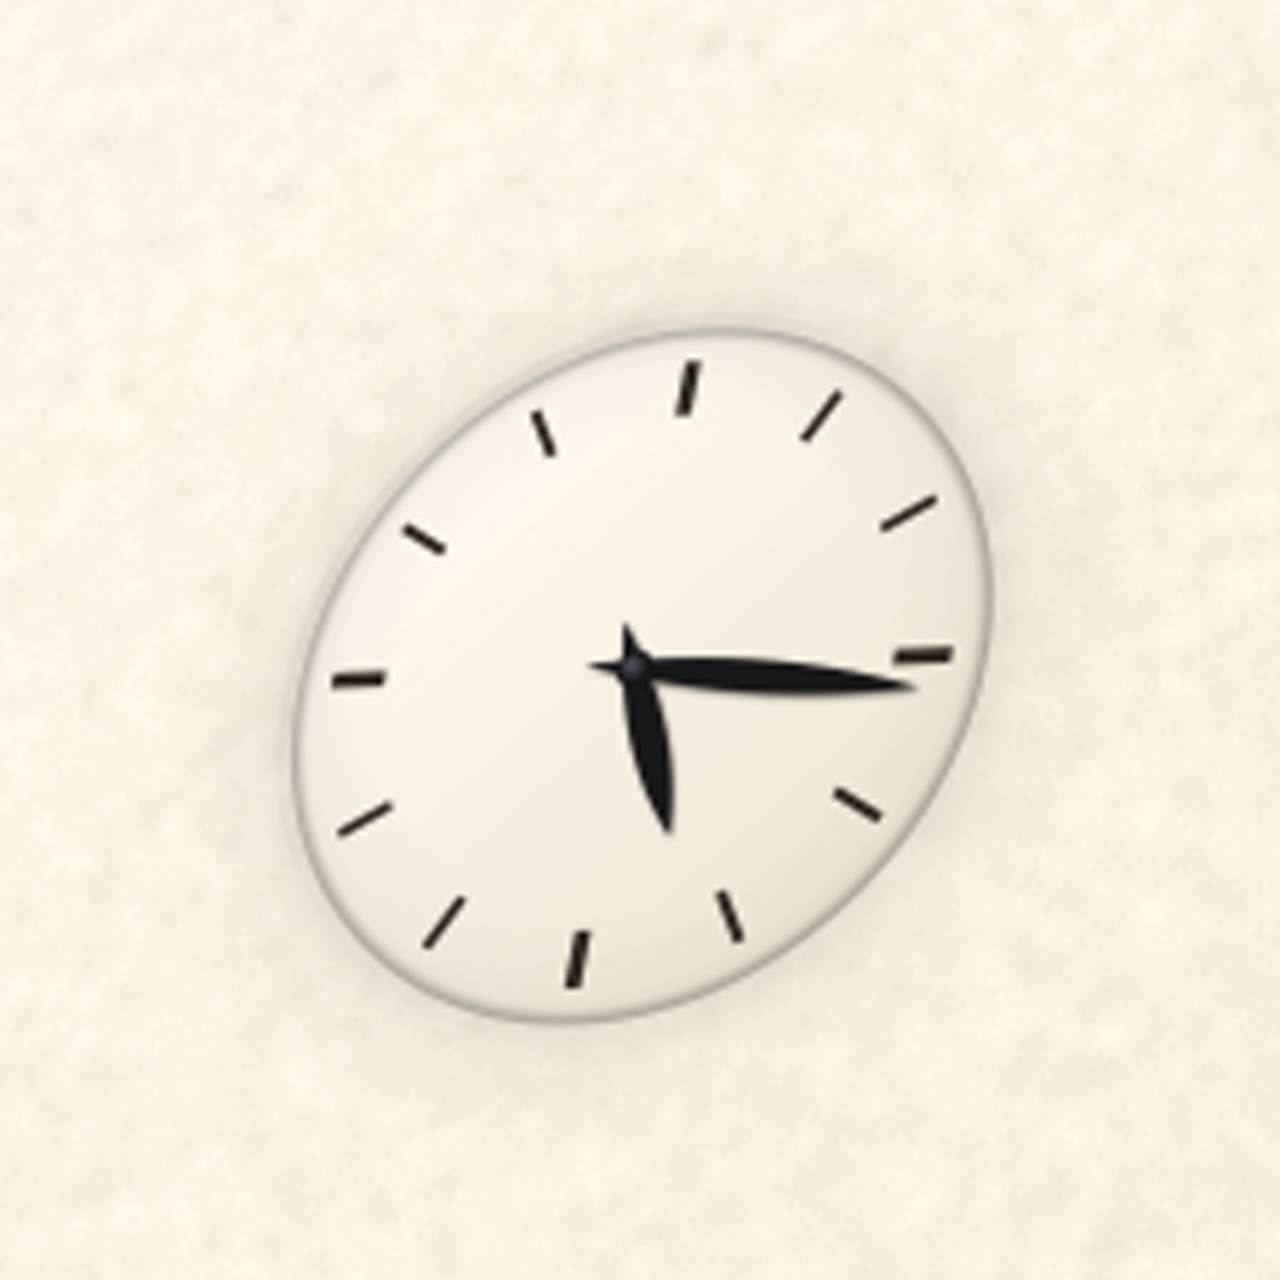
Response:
h=5 m=16
